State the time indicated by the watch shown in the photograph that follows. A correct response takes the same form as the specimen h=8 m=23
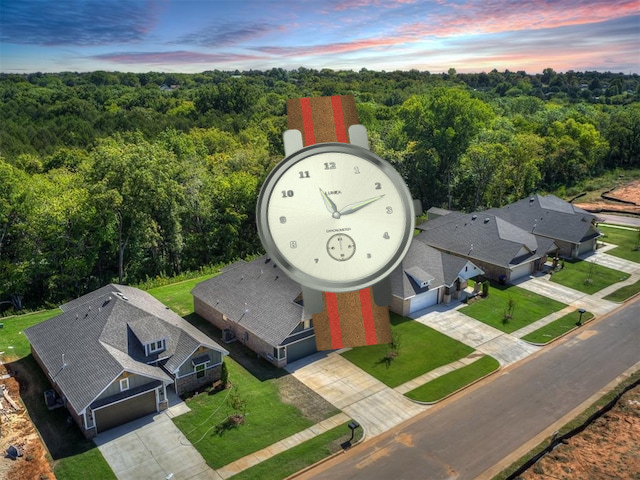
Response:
h=11 m=12
